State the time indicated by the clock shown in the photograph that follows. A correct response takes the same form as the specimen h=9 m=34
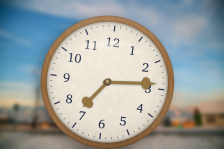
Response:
h=7 m=14
